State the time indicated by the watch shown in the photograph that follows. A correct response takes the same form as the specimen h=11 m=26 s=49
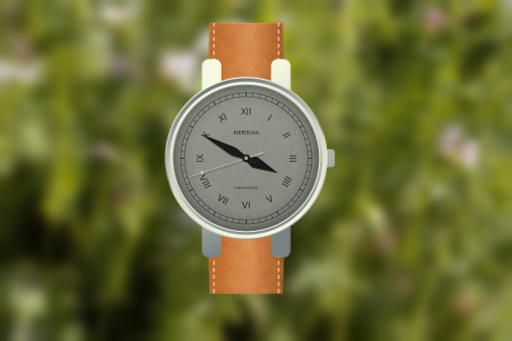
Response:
h=3 m=49 s=42
